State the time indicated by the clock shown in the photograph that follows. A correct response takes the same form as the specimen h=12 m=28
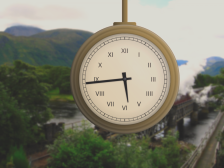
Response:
h=5 m=44
